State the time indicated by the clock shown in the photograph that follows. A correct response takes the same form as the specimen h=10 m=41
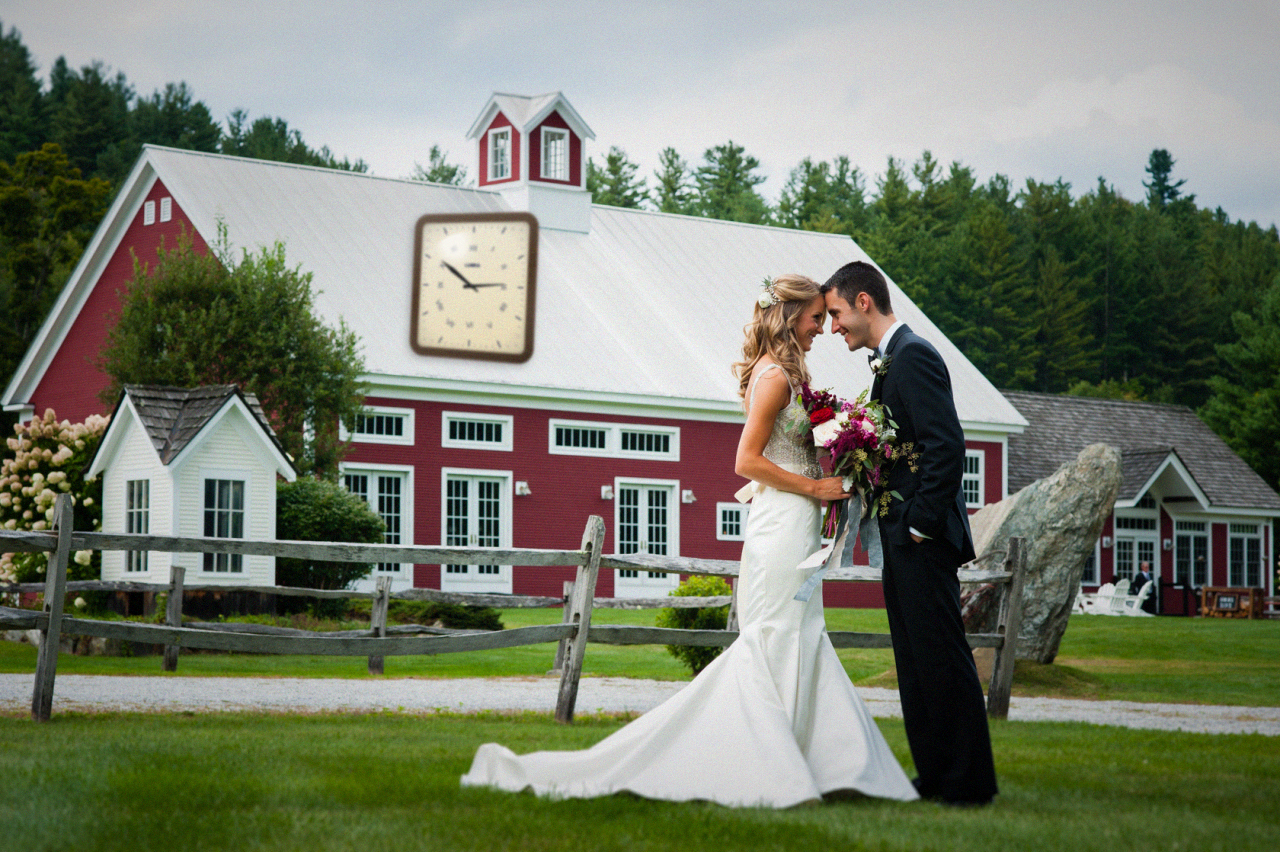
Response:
h=2 m=51
